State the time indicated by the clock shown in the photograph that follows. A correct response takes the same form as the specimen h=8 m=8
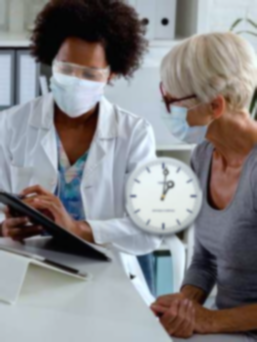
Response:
h=1 m=1
